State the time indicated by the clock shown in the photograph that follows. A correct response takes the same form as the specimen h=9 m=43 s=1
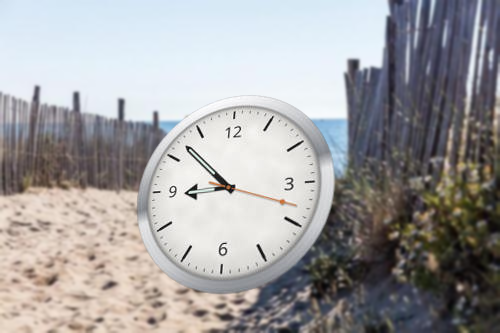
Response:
h=8 m=52 s=18
